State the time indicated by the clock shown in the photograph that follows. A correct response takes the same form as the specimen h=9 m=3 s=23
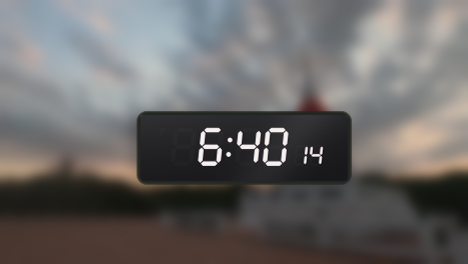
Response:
h=6 m=40 s=14
